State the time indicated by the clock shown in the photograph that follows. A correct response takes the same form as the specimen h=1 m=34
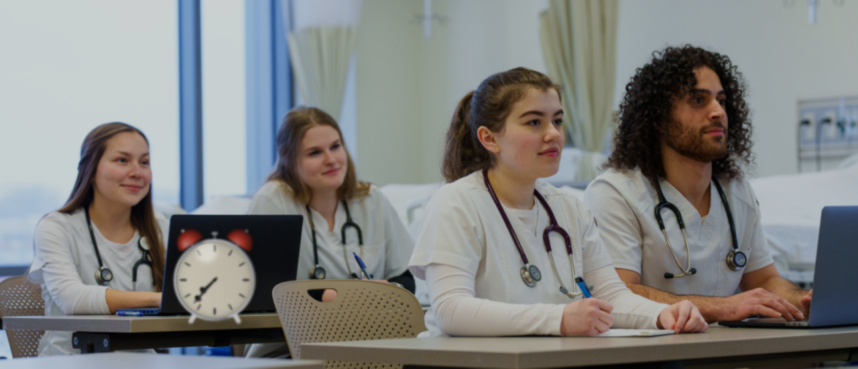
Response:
h=7 m=37
